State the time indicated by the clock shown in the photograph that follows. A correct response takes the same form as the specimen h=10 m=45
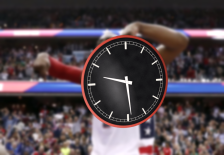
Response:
h=9 m=29
